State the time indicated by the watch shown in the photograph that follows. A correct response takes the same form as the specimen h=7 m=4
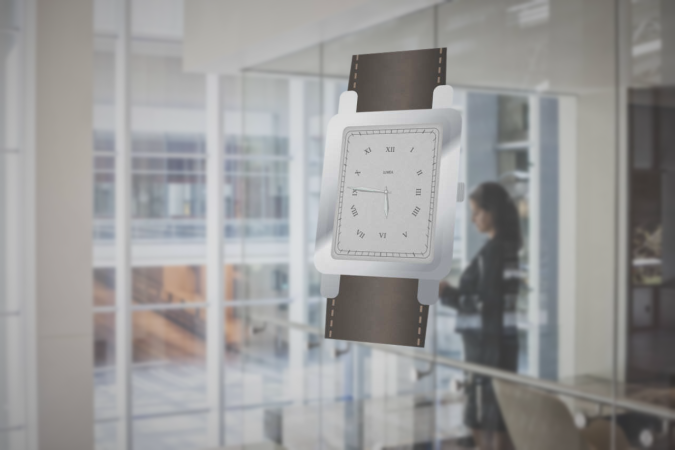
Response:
h=5 m=46
